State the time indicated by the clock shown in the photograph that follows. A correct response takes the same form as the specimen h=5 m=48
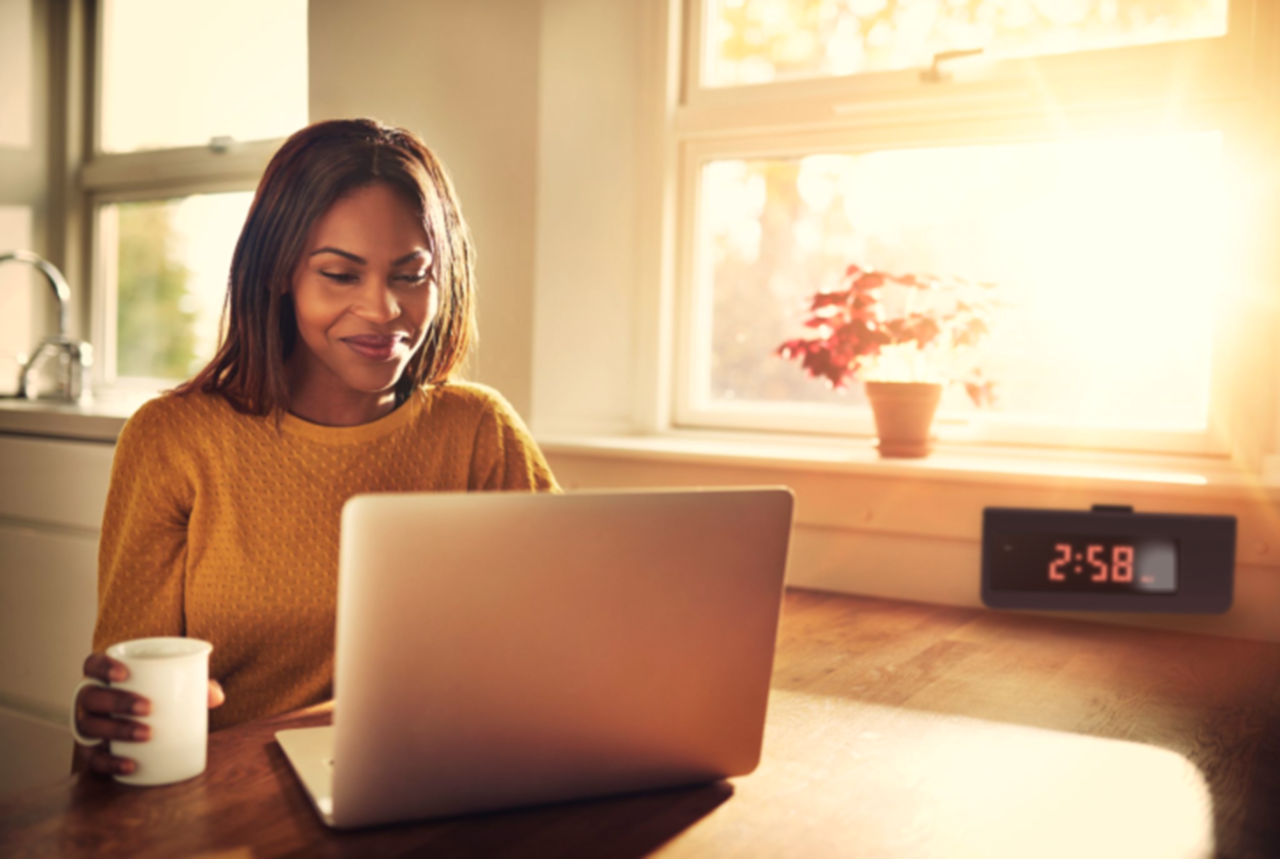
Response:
h=2 m=58
